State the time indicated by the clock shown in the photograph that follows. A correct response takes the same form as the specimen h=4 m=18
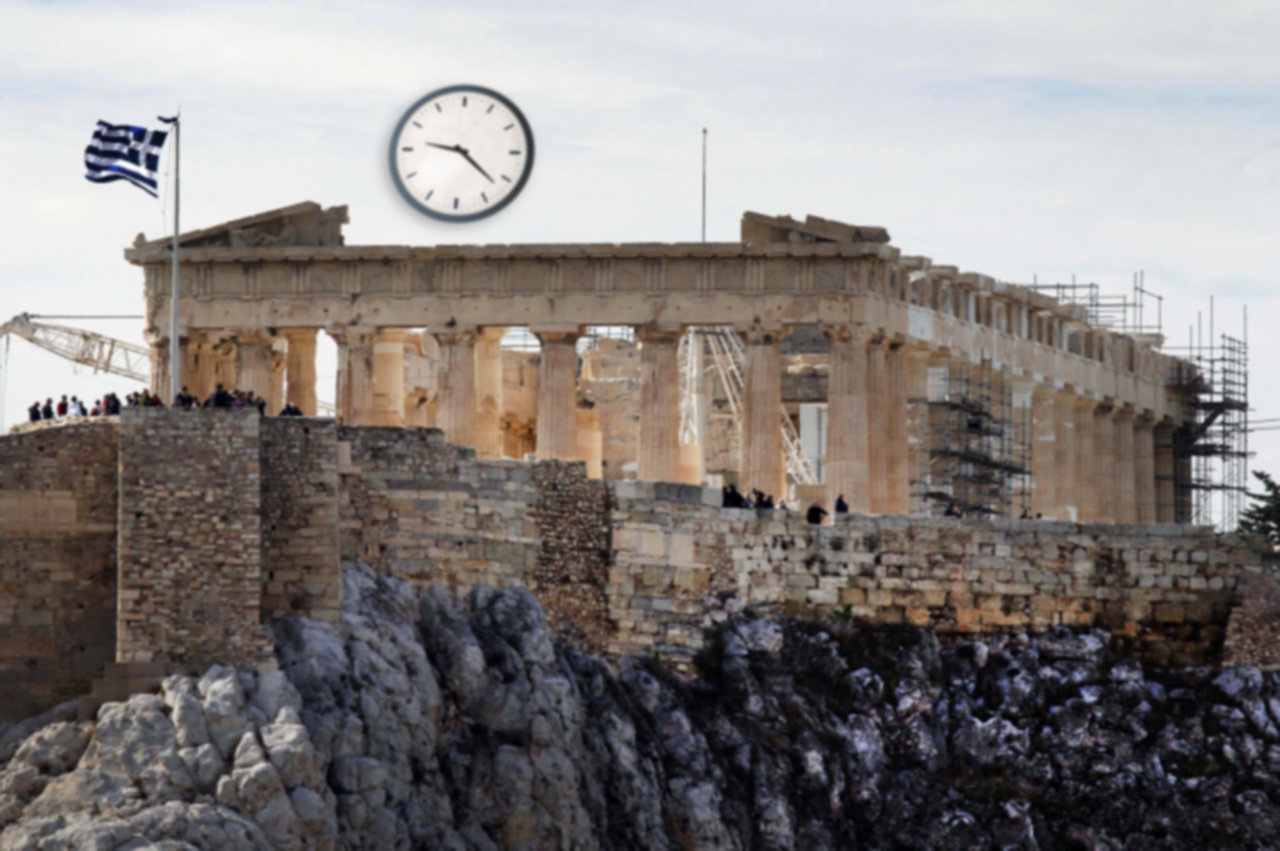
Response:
h=9 m=22
